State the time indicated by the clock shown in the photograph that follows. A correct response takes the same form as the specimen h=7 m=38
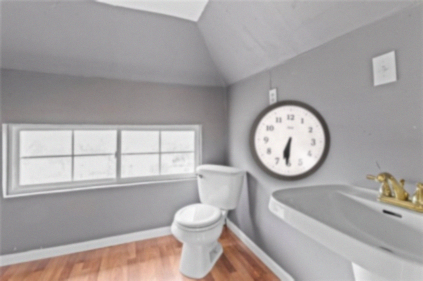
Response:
h=6 m=31
